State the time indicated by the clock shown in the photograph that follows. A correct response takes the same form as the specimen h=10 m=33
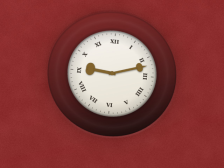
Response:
h=9 m=12
